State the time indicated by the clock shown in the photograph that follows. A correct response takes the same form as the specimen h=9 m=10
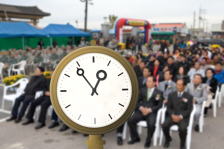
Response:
h=12 m=54
